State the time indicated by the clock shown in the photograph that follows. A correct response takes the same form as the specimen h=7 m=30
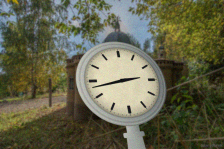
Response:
h=2 m=43
